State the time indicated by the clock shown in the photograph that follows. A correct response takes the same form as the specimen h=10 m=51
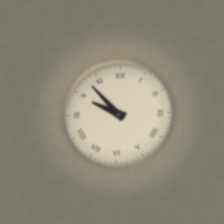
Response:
h=9 m=53
